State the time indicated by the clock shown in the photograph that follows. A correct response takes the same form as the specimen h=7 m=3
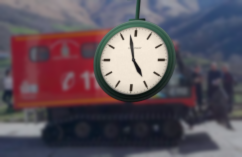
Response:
h=4 m=58
